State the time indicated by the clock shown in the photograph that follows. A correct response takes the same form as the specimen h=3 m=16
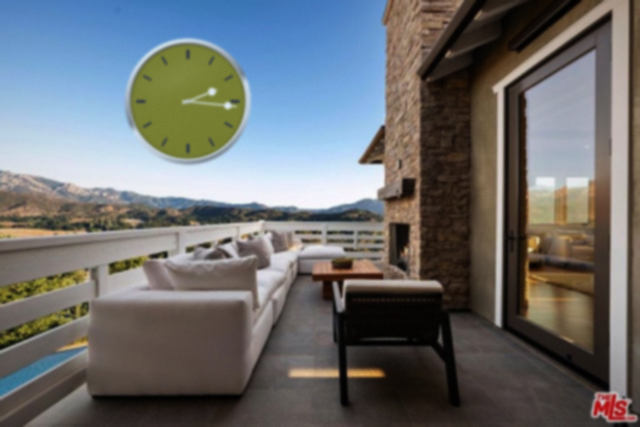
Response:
h=2 m=16
